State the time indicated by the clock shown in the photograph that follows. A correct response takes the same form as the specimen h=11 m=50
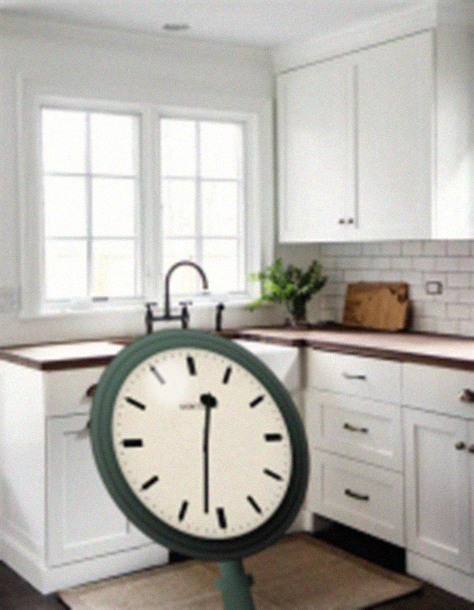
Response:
h=12 m=32
